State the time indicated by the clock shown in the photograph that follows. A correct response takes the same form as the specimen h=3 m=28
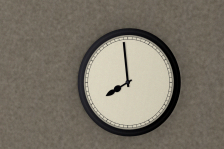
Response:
h=7 m=59
